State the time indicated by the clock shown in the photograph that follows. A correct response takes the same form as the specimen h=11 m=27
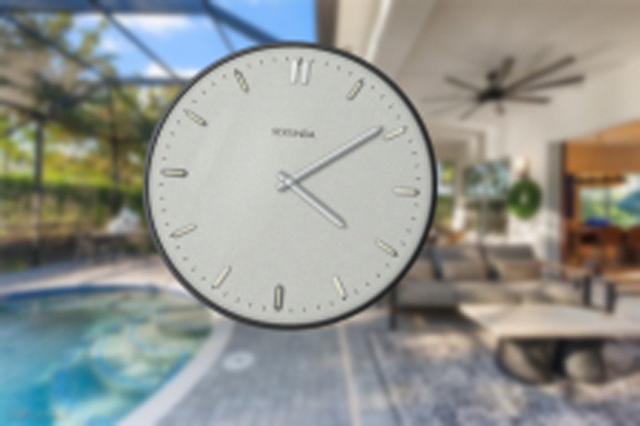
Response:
h=4 m=9
